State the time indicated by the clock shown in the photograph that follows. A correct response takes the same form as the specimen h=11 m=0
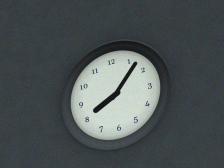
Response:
h=8 m=7
